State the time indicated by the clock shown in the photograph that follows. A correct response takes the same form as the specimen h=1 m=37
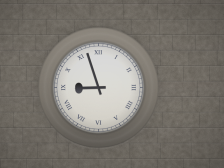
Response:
h=8 m=57
